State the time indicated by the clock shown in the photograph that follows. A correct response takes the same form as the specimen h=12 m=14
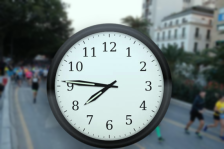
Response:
h=7 m=46
